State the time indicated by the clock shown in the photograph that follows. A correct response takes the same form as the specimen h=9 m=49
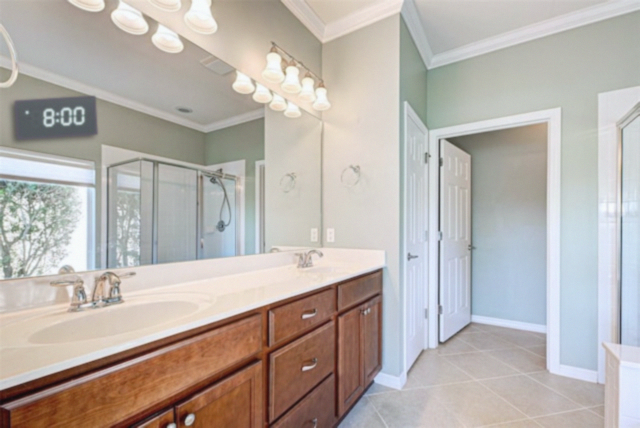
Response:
h=8 m=0
